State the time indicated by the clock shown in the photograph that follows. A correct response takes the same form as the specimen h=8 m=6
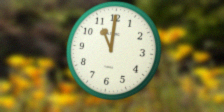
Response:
h=11 m=0
